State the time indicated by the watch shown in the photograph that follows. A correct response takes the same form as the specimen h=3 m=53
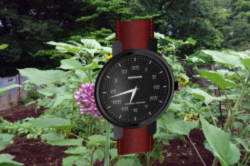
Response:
h=6 m=43
